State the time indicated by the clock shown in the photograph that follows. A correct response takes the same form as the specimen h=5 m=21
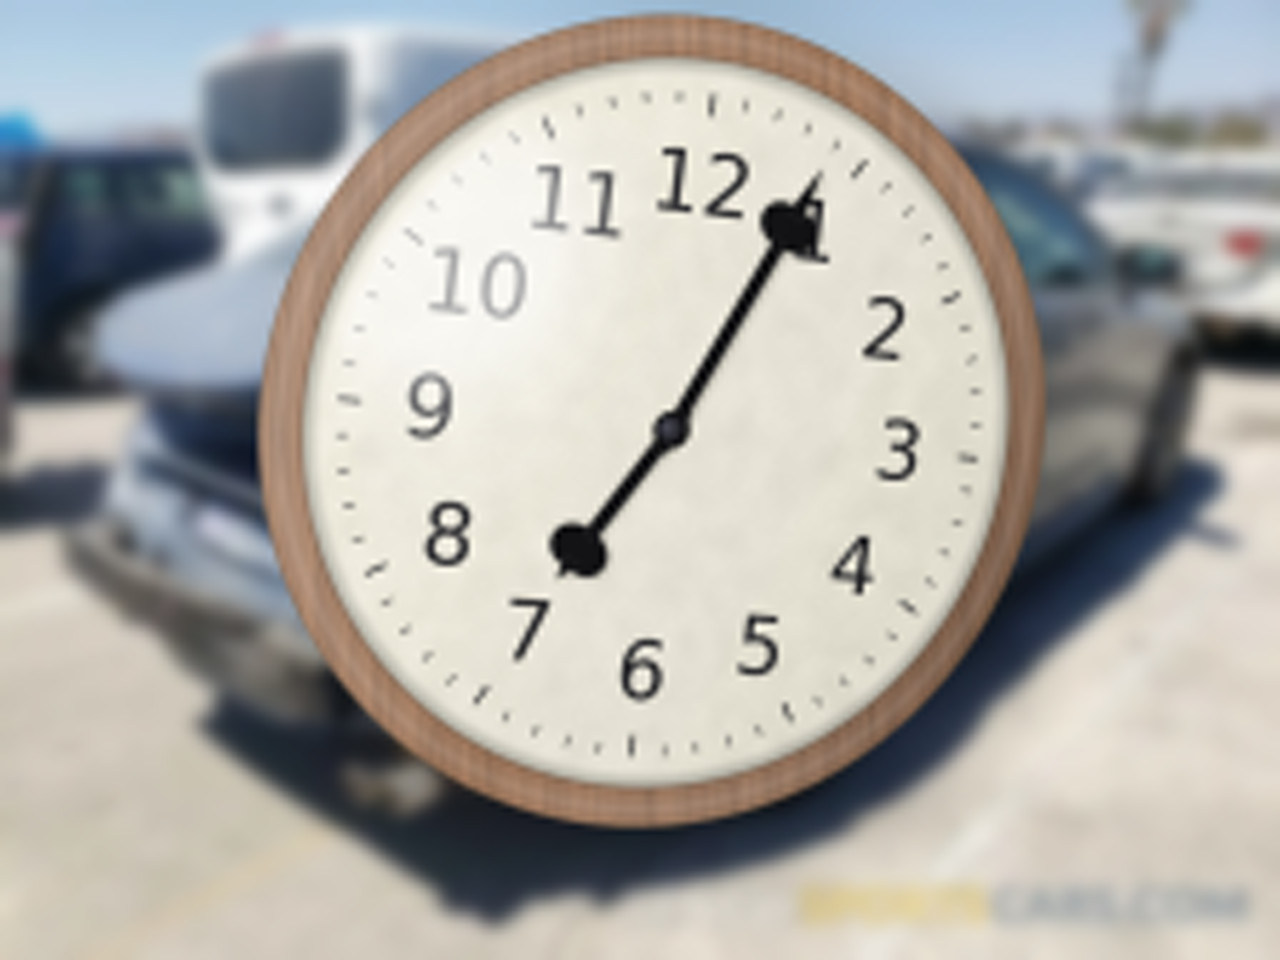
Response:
h=7 m=4
